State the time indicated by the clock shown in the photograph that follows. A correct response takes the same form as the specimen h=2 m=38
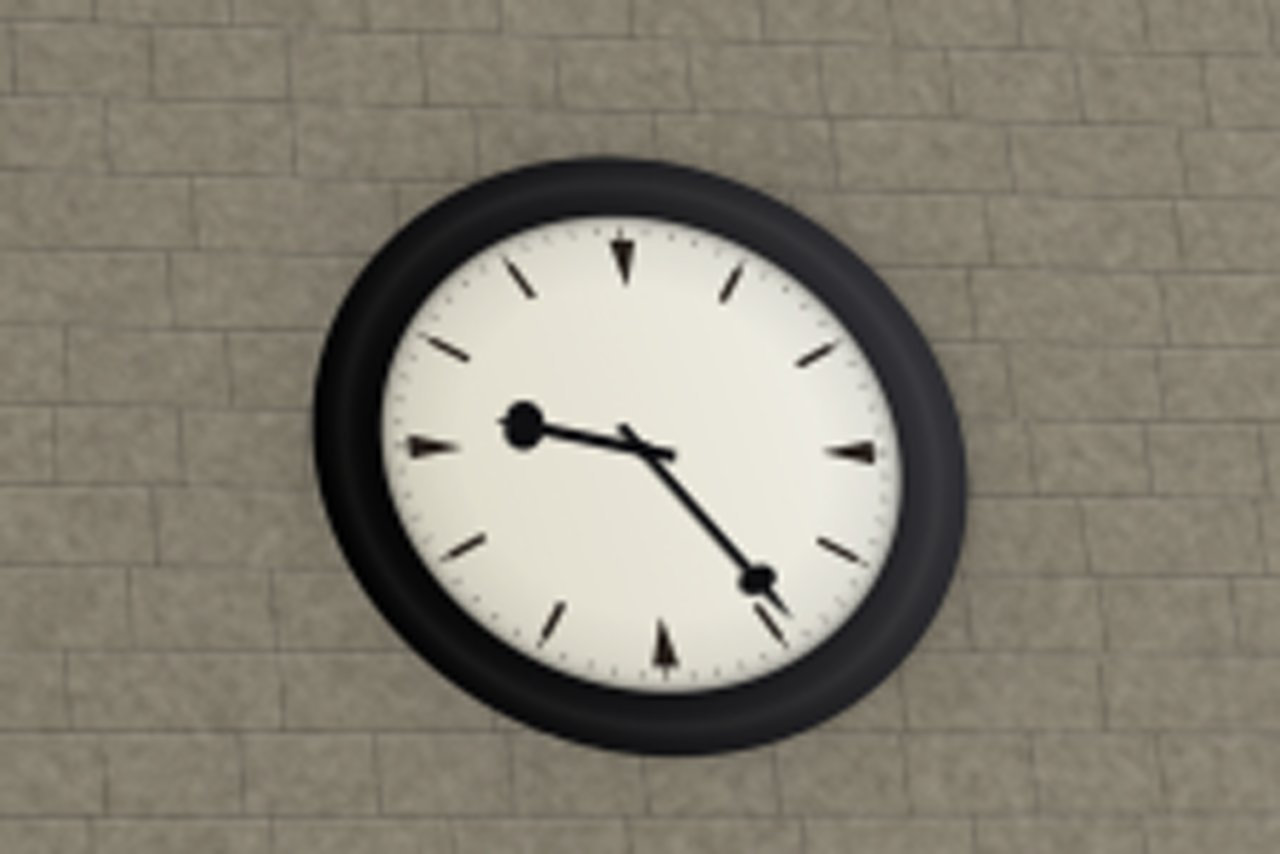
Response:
h=9 m=24
